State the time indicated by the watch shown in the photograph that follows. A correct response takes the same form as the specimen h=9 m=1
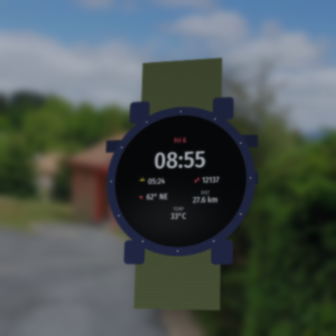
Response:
h=8 m=55
